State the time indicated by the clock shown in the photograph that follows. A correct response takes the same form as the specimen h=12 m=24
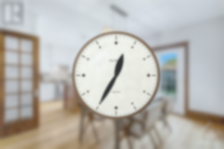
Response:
h=12 m=35
